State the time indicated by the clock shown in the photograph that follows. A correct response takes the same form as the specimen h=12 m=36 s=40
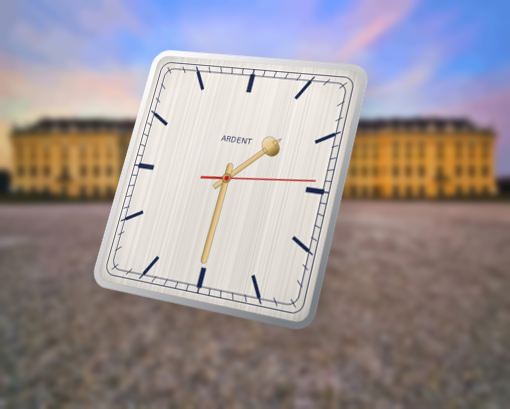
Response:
h=1 m=30 s=14
